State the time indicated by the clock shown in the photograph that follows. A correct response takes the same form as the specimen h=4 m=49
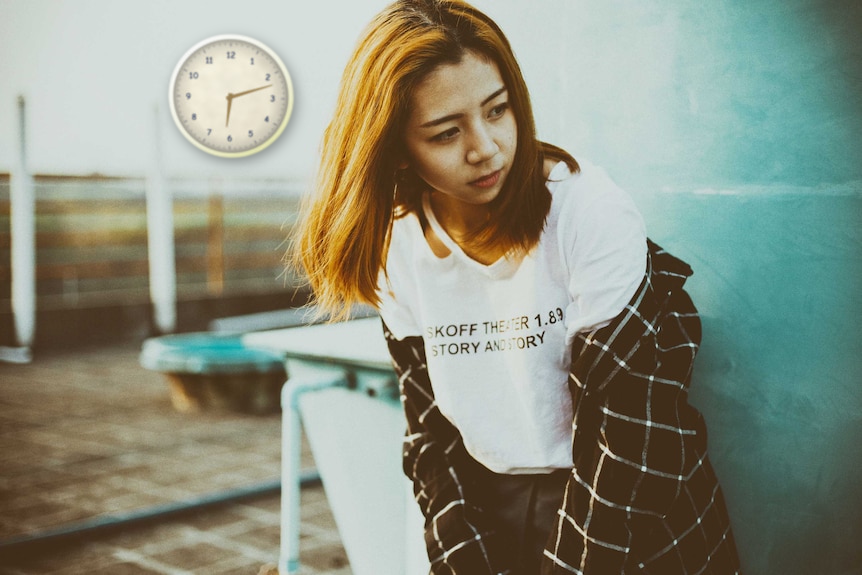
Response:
h=6 m=12
